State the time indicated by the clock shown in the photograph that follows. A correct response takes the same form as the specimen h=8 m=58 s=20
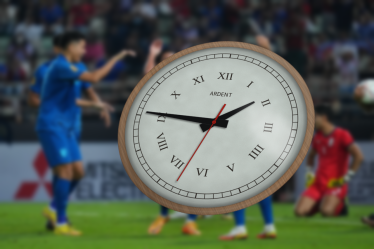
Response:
h=1 m=45 s=33
